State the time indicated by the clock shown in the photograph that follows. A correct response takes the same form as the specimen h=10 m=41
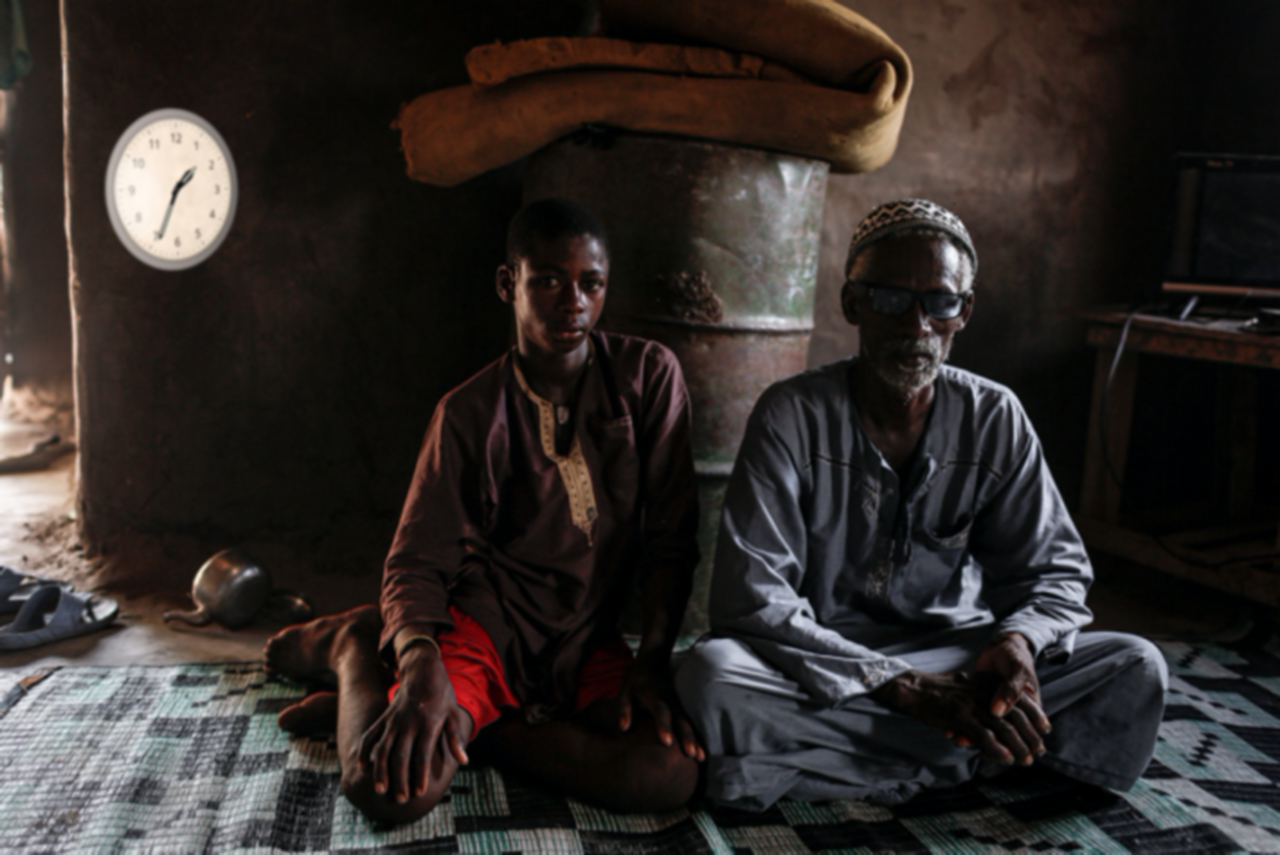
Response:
h=1 m=34
